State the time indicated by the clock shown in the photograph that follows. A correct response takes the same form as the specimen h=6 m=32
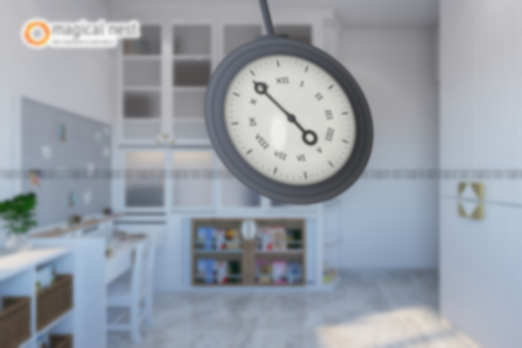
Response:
h=4 m=54
